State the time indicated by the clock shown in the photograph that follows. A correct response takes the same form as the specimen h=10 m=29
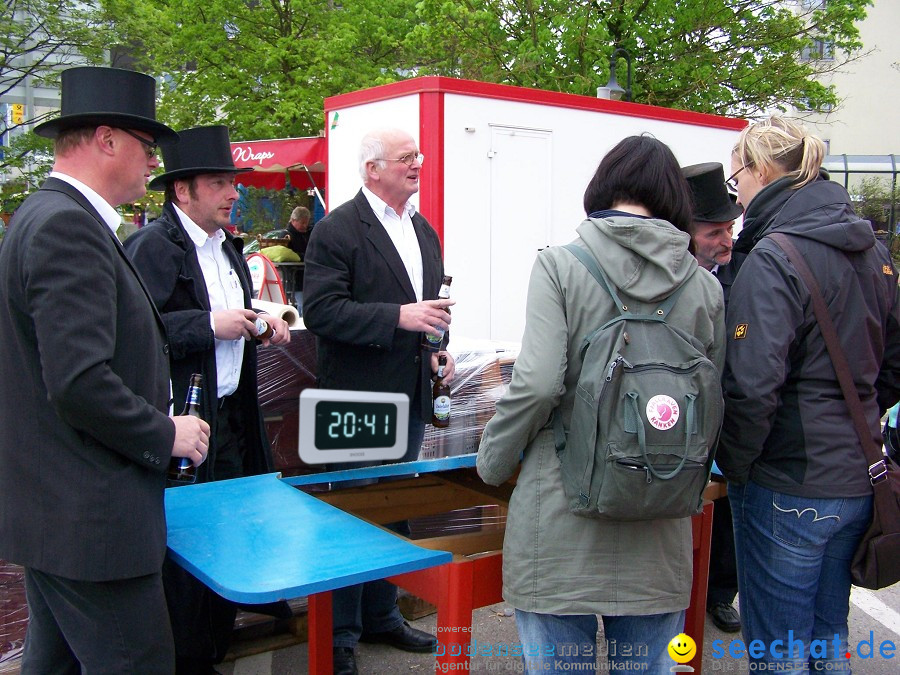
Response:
h=20 m=41
